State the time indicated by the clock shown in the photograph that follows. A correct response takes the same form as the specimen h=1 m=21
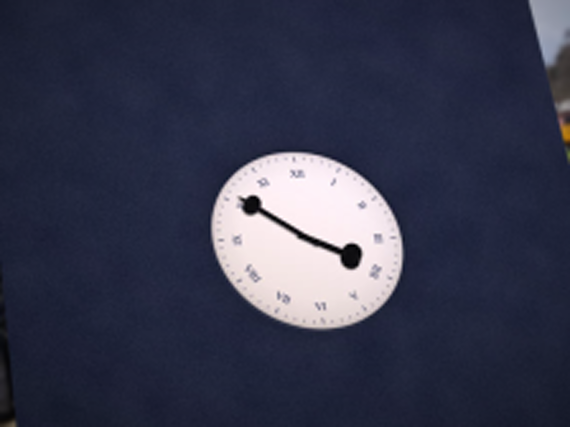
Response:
h=3 m=51
